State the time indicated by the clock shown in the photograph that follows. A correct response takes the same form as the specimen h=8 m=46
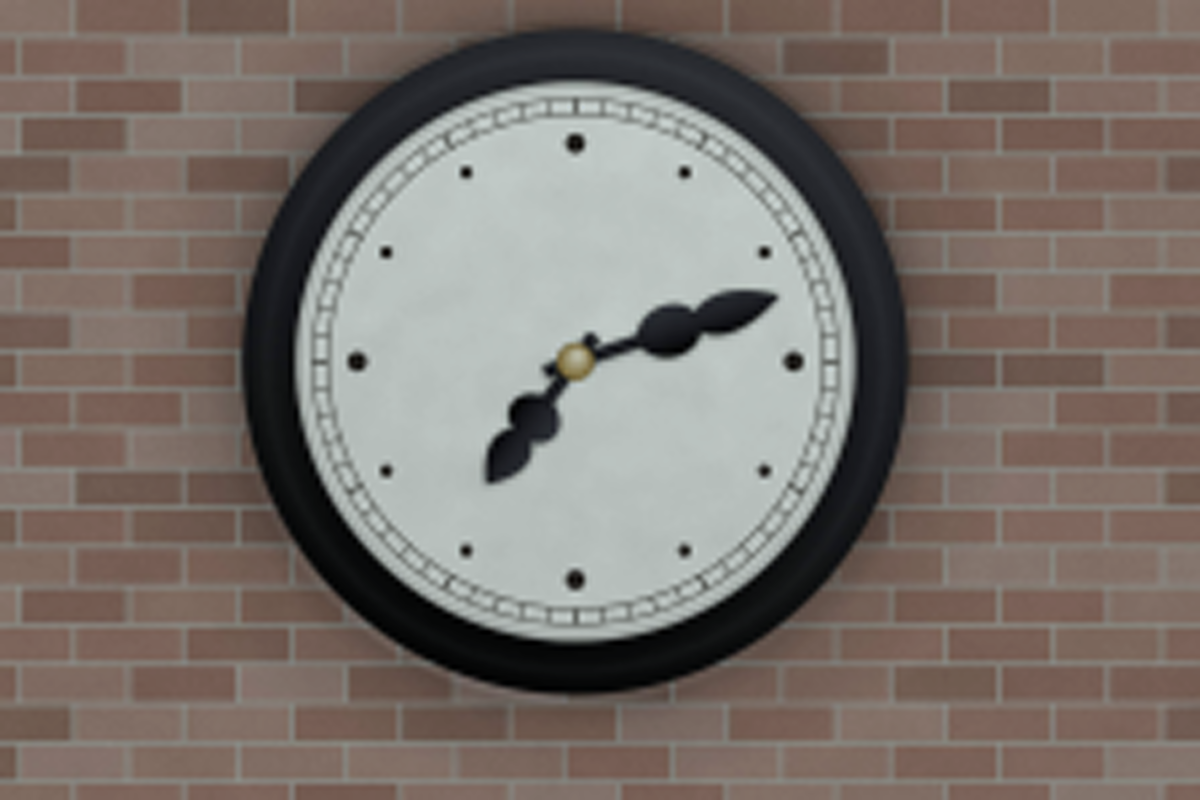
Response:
h=7 m=12
